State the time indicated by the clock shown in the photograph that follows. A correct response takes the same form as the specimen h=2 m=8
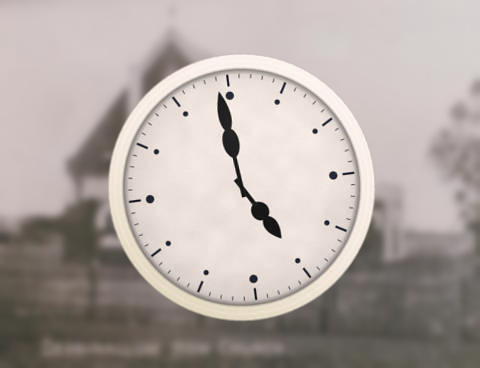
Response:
h=4 m=59
